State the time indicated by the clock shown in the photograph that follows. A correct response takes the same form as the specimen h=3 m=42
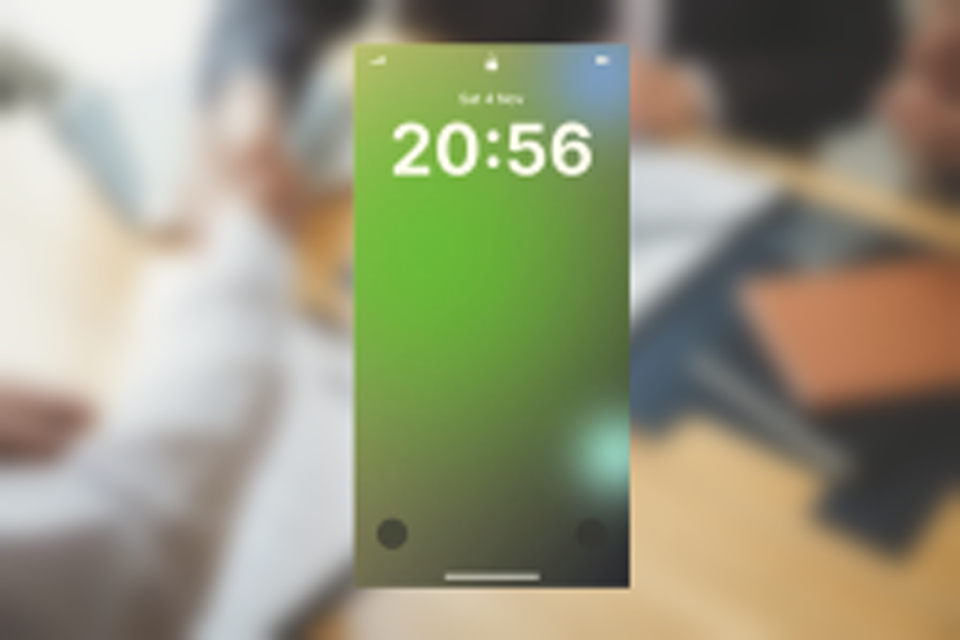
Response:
h=20 m=56
